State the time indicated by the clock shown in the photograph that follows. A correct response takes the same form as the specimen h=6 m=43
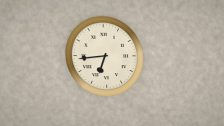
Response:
h=6 m=44
